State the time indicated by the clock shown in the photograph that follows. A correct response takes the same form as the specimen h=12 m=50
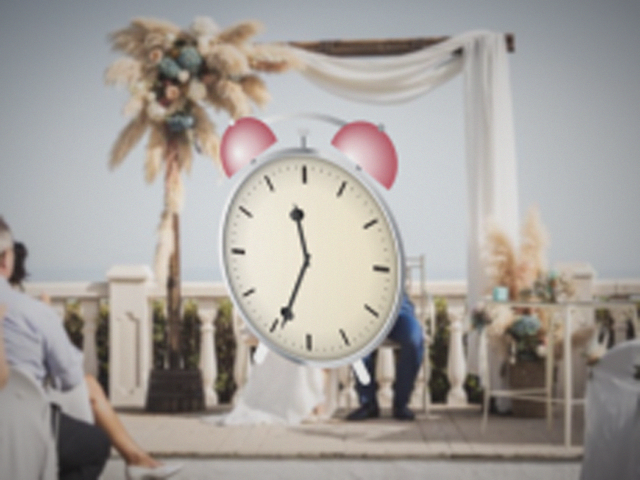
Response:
h=11 m=34
